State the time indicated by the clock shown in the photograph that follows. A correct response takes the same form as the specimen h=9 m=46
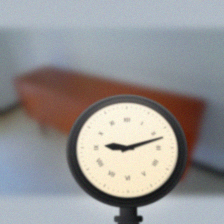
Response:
h=9 m=12
